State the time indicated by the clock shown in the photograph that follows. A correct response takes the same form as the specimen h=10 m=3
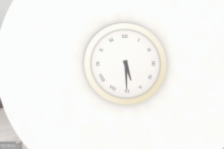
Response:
h=5 m=30
